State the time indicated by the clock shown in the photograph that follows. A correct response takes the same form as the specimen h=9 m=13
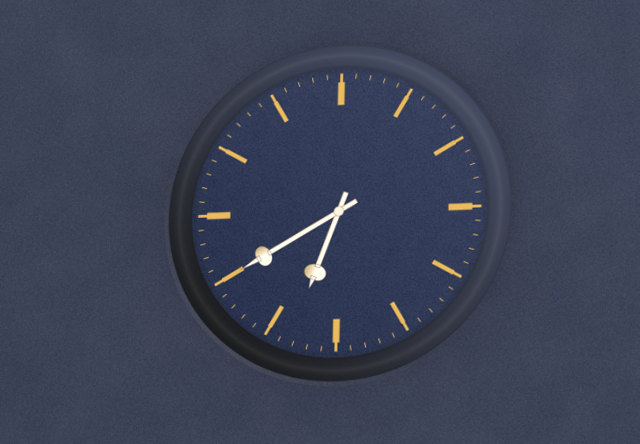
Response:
h=6 m=40
